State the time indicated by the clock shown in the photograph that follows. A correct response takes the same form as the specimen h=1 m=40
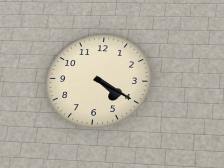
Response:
h=4 m=20
